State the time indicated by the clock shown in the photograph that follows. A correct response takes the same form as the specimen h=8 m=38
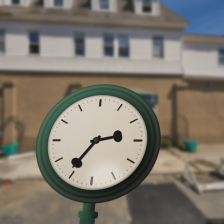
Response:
h=2 m=36
